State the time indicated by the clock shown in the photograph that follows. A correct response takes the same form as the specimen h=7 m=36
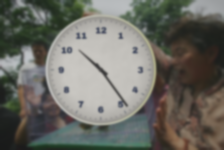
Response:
h=10 m=24
